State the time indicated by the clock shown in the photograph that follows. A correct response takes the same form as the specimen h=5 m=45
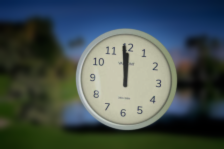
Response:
h=11 m=59
